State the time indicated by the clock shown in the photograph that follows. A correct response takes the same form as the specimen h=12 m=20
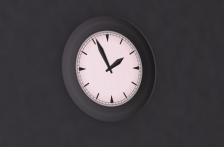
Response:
h=1 m=56
